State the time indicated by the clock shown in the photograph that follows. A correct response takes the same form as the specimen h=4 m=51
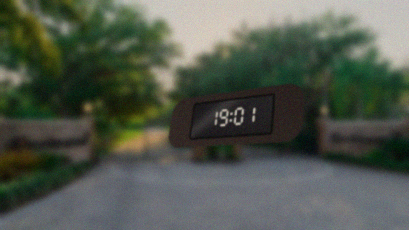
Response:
h=19 m=1
